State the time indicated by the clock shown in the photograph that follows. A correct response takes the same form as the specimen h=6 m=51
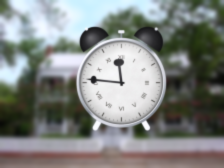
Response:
h=11 m=46
